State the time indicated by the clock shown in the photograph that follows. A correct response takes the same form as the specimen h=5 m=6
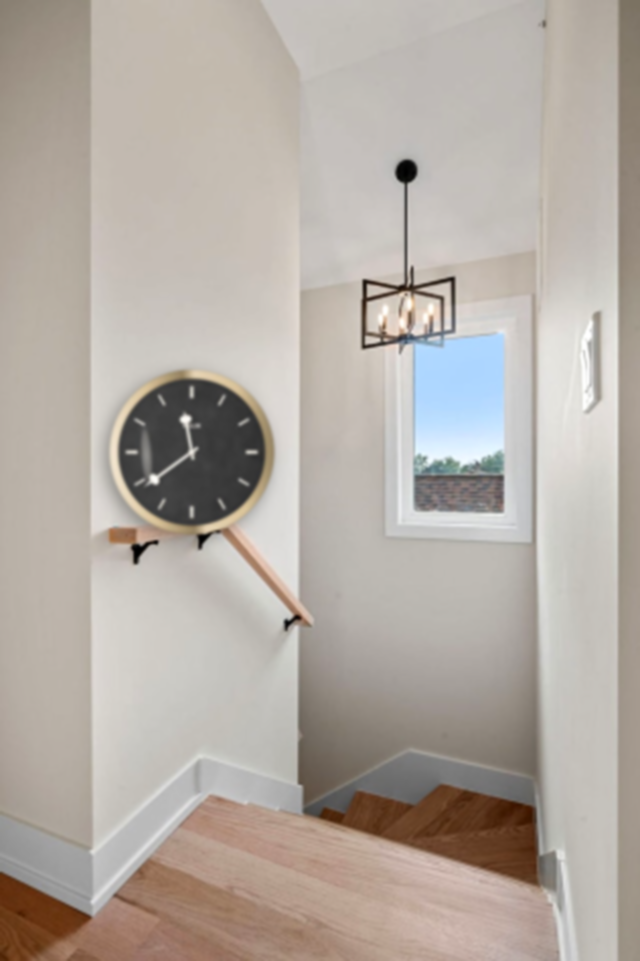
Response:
h=11 m=39
